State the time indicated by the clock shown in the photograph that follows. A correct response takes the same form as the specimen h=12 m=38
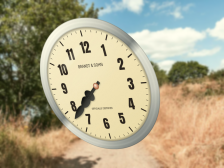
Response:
h=7 m=38
